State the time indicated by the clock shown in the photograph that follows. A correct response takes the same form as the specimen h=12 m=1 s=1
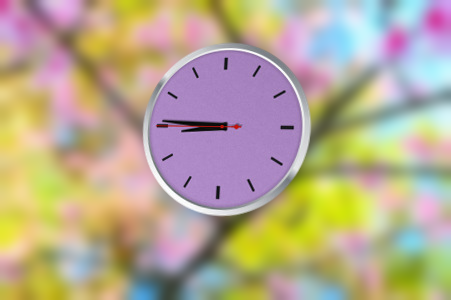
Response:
h=8 m=45 s=45
